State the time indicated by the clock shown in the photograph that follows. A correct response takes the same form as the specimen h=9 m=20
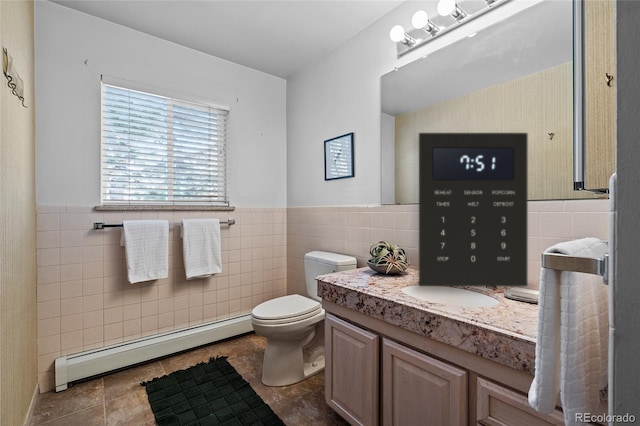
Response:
h=7 m=51
